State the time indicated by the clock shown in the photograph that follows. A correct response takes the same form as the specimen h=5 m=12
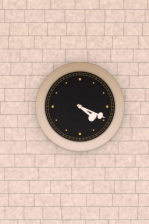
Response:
h=4 m=19
